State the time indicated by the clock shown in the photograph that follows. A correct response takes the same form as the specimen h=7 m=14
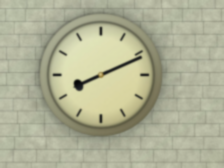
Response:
h=8 m=11
